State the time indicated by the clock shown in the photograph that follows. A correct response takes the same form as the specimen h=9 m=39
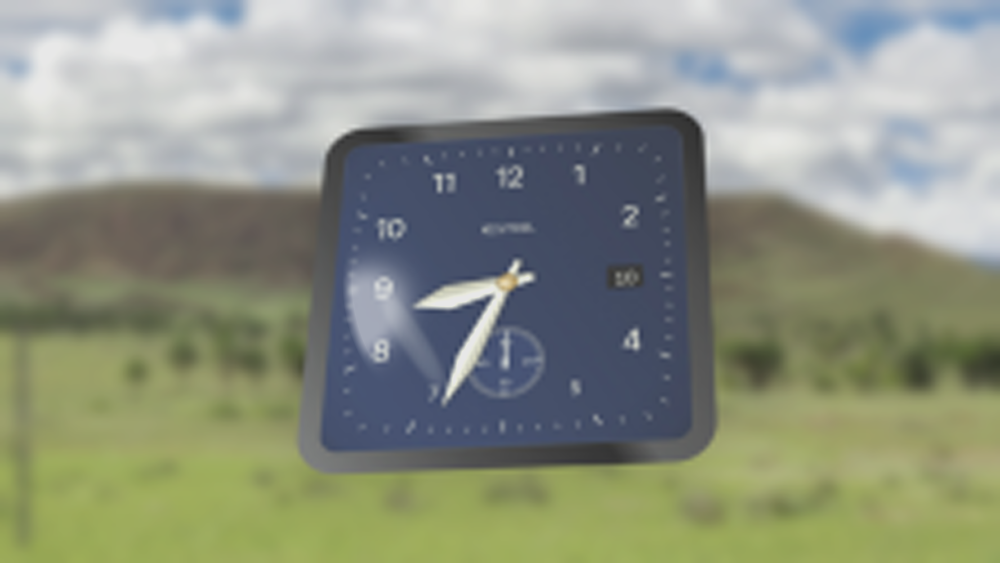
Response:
h=8 m=34
